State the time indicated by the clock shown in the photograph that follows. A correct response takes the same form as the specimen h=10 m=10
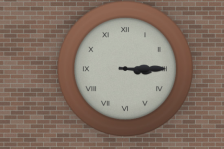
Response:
h=3 m=15
